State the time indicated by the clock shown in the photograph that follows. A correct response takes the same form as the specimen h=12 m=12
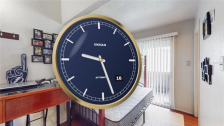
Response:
h=9 m=27
